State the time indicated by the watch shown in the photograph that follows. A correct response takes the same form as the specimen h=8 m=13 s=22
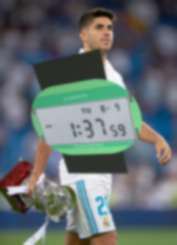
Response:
h=1 m=37 s=59
